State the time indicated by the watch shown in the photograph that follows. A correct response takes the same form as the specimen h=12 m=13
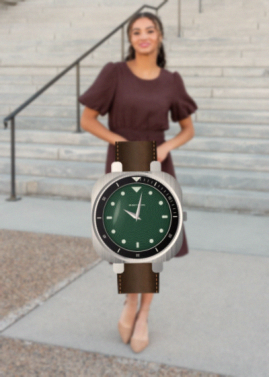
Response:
h=10 m=2
